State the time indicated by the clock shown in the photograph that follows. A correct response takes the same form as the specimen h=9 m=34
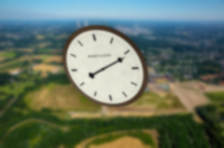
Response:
h=8 m=11
